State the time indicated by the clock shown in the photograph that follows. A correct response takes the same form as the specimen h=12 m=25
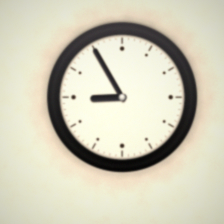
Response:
h=8 m=55
